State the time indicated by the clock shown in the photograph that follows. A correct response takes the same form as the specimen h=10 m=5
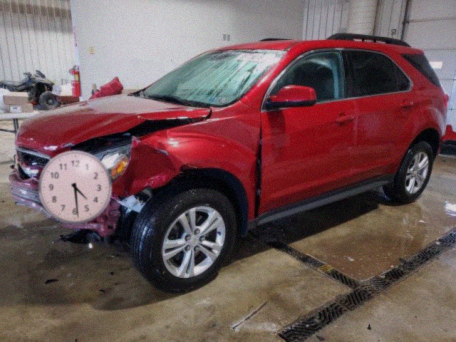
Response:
h=4 m=29
